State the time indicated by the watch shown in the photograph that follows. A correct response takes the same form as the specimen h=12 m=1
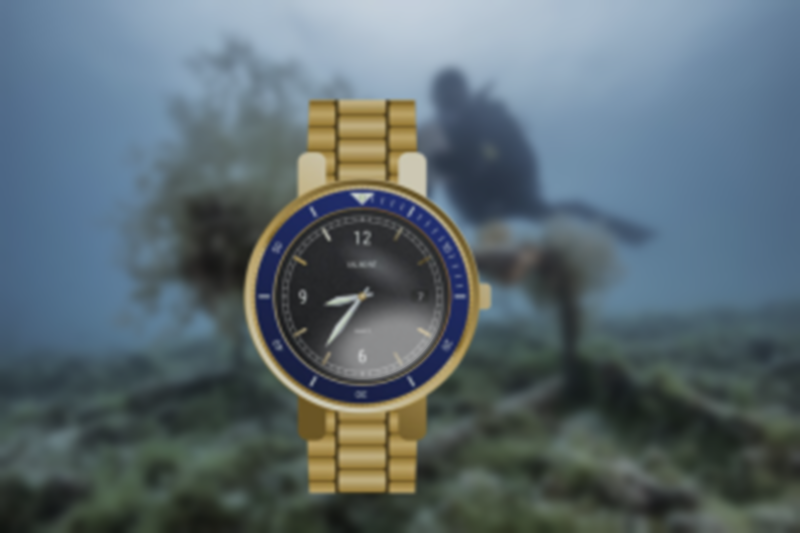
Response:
h=8 m=36
